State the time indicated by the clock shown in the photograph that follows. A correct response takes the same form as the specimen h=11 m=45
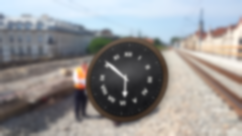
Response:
h=5 m=51
